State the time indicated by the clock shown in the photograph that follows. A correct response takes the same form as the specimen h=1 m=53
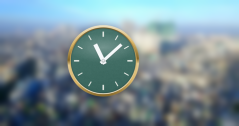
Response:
h=11 m=8
